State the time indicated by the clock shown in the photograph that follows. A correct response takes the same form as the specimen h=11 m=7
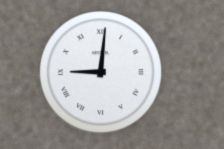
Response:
h=9 m=1
